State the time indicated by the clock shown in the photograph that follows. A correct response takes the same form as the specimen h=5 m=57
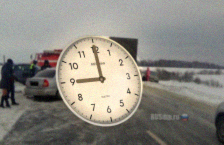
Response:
h=9 m=0
